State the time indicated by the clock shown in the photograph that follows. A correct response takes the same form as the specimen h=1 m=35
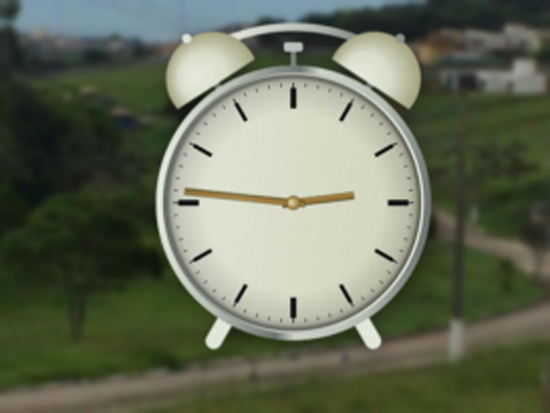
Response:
h=2 m=46
